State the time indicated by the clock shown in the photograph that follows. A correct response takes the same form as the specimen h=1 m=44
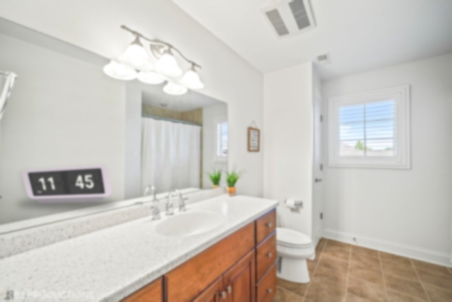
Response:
h=11 m=45
